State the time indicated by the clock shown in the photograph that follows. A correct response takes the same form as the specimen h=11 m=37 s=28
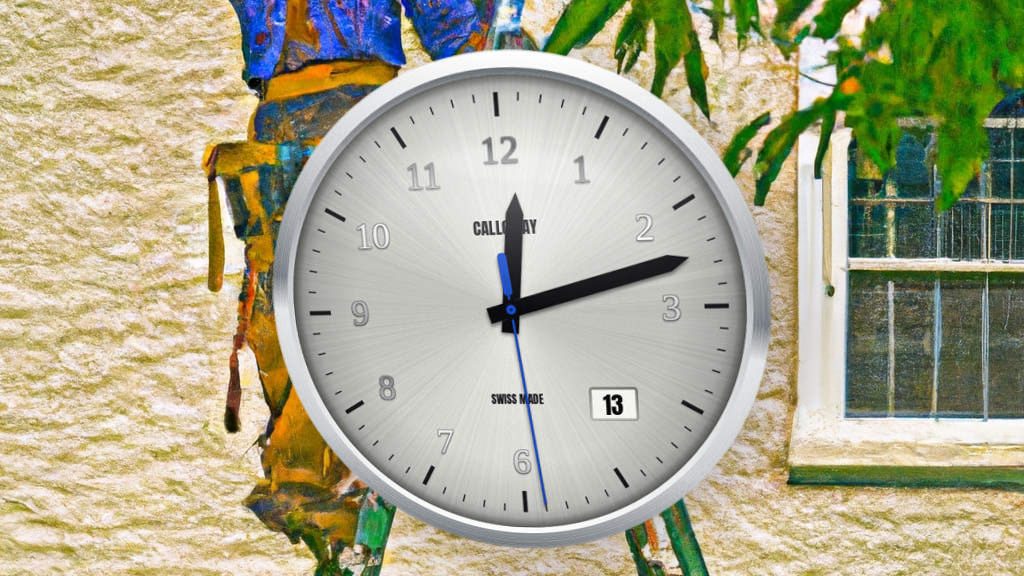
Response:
h=12 m=12 s=29
